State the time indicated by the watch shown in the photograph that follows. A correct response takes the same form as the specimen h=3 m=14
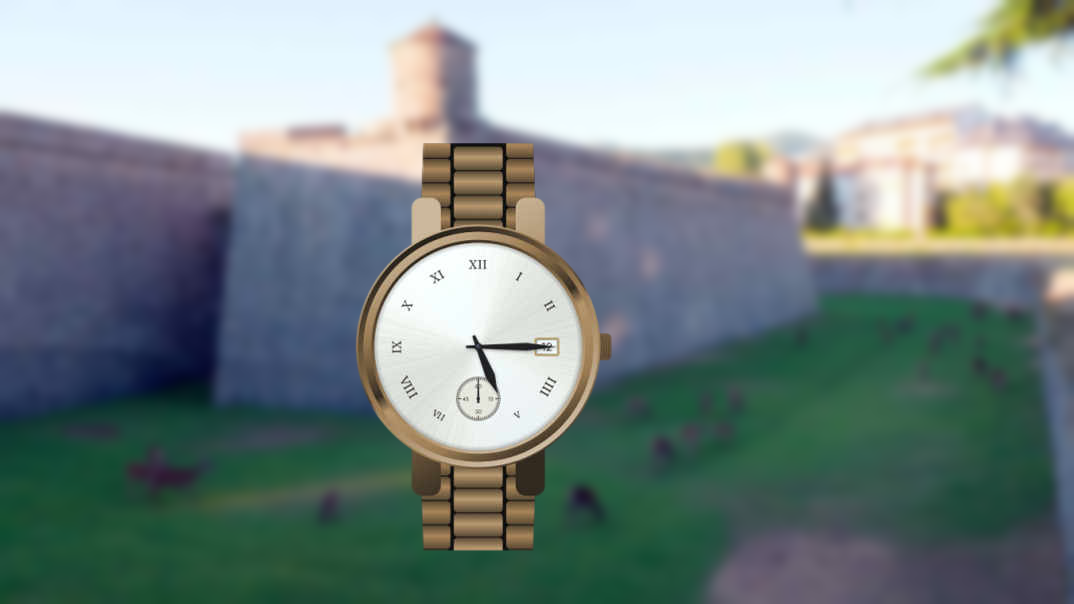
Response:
h=5 m=15
